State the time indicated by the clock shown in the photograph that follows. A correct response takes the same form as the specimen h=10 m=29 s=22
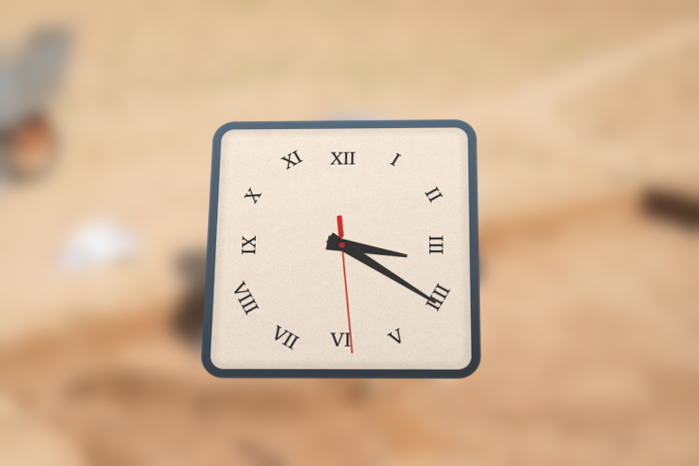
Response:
h=3 m=20 s=29
